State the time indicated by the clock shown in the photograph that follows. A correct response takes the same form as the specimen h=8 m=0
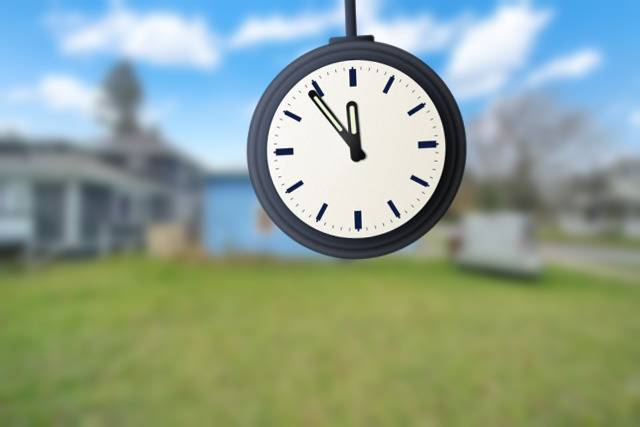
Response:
h=11 m=54
